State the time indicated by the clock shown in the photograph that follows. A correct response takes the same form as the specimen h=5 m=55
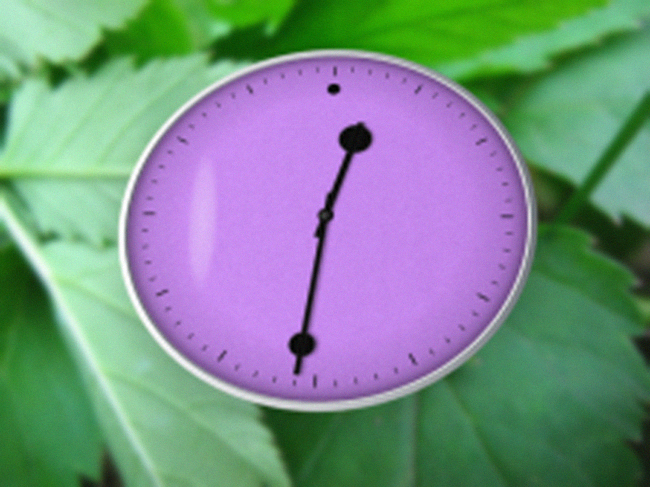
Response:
h=12 m=31
